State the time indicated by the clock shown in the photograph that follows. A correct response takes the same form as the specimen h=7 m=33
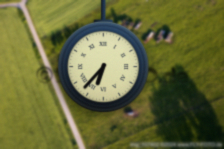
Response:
h=6 m=37
